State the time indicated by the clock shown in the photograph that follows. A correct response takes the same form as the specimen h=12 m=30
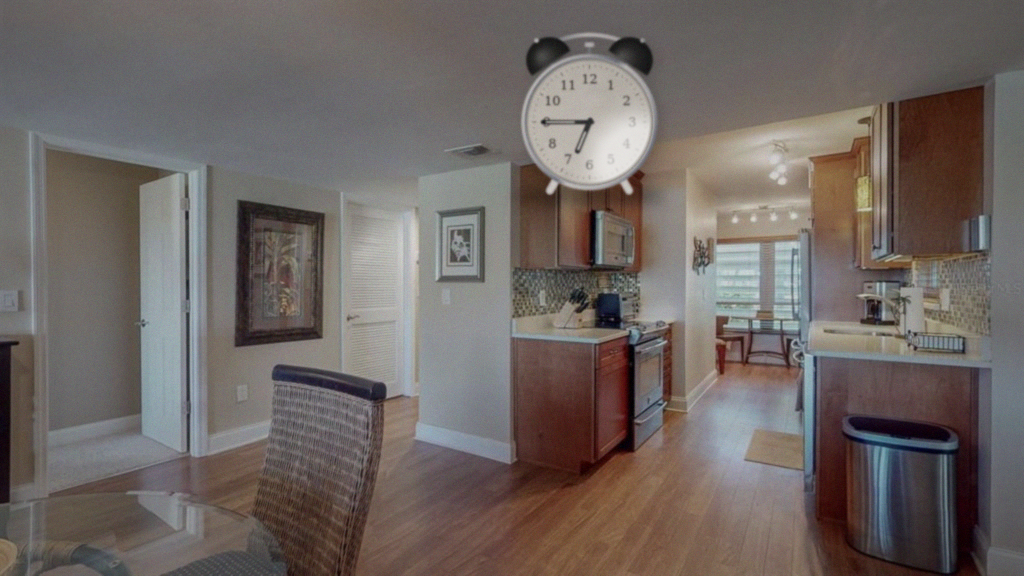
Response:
h=6 m=45
